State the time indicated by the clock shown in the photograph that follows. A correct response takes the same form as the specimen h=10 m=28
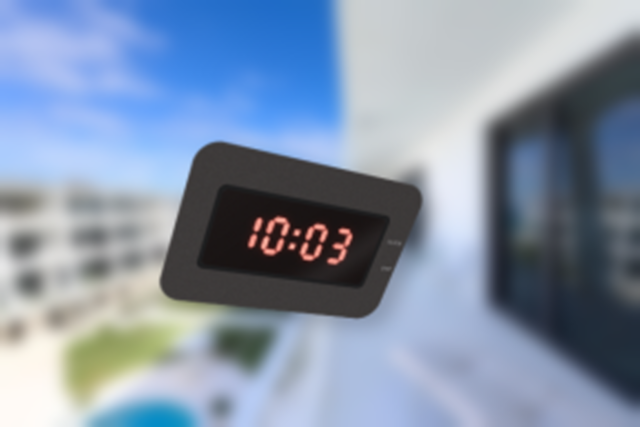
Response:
h=10 m=3
